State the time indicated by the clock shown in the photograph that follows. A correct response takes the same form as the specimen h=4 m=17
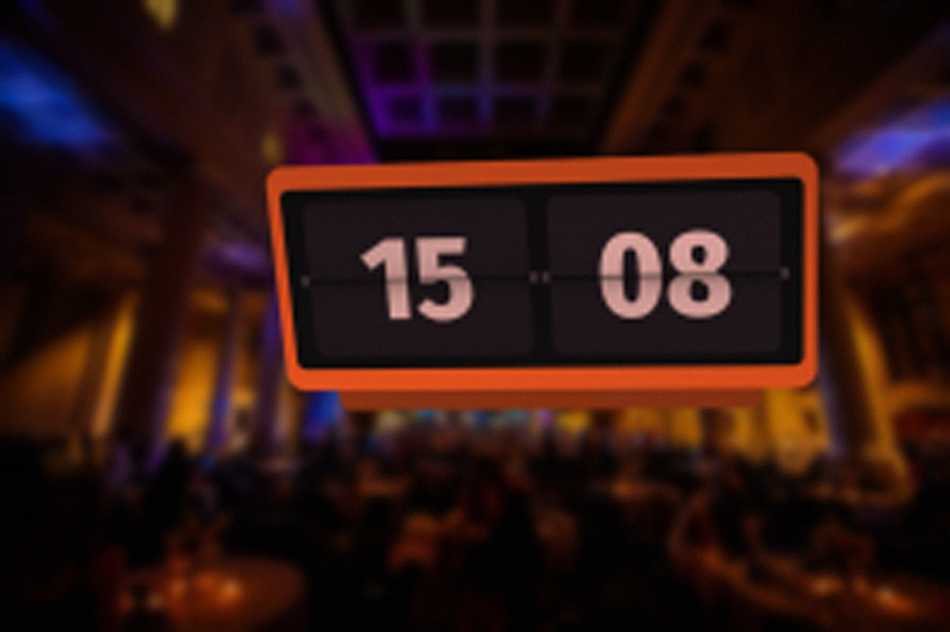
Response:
h=15 m=8
